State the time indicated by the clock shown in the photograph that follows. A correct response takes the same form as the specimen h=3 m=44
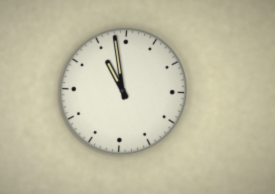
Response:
h=10 m=58
